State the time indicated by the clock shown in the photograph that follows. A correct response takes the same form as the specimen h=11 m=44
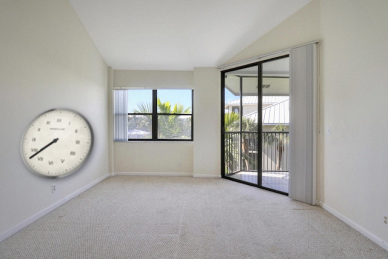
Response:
h=7 m=38
